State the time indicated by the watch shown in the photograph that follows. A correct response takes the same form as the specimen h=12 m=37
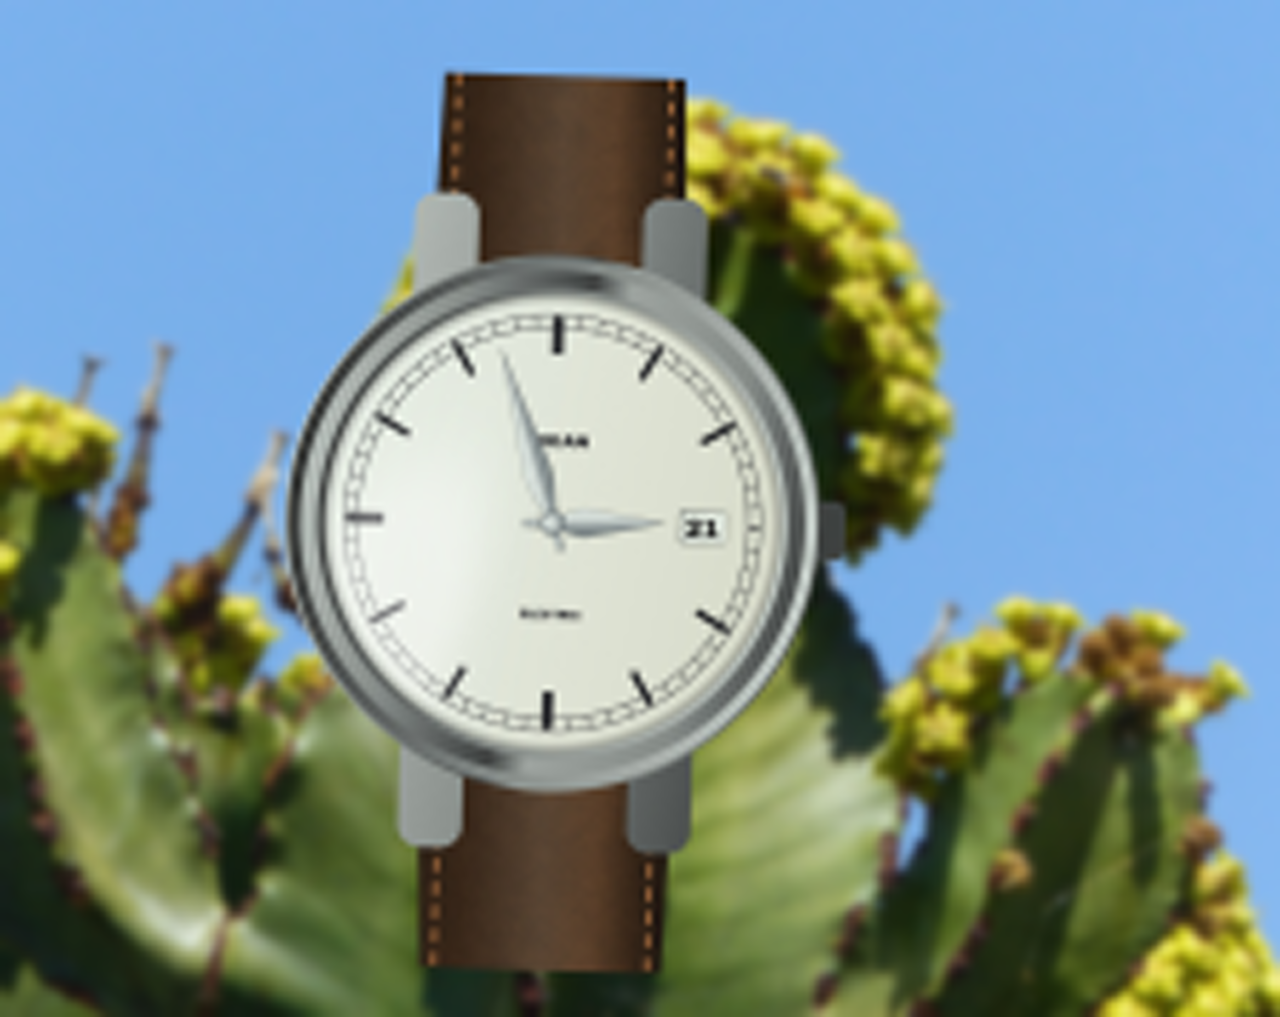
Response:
h=2 m=57
